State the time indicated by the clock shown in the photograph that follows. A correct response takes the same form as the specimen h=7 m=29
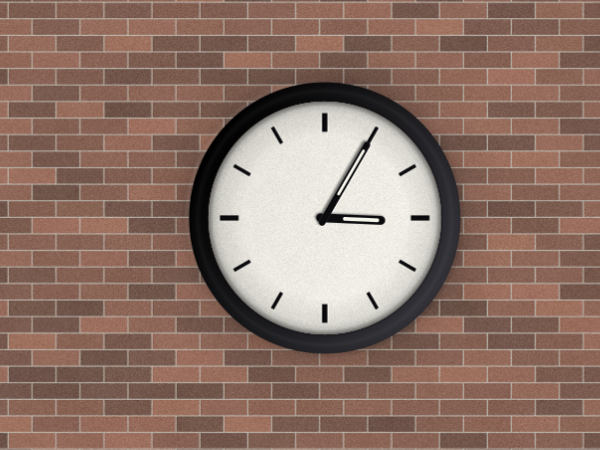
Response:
h=3 m=5
